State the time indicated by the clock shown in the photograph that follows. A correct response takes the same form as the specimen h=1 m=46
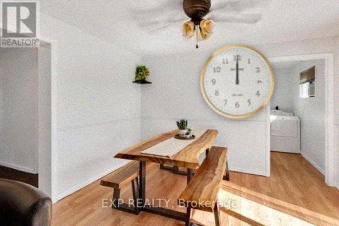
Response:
h=12 m=0
